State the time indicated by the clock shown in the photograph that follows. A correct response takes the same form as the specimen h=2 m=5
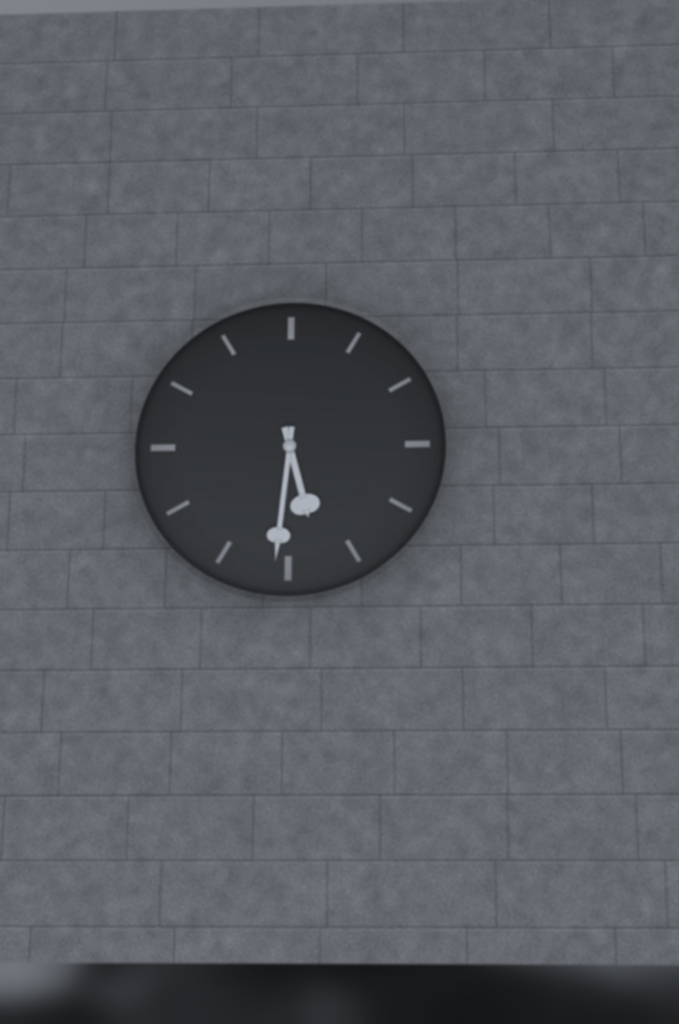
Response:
h=5 m=31
